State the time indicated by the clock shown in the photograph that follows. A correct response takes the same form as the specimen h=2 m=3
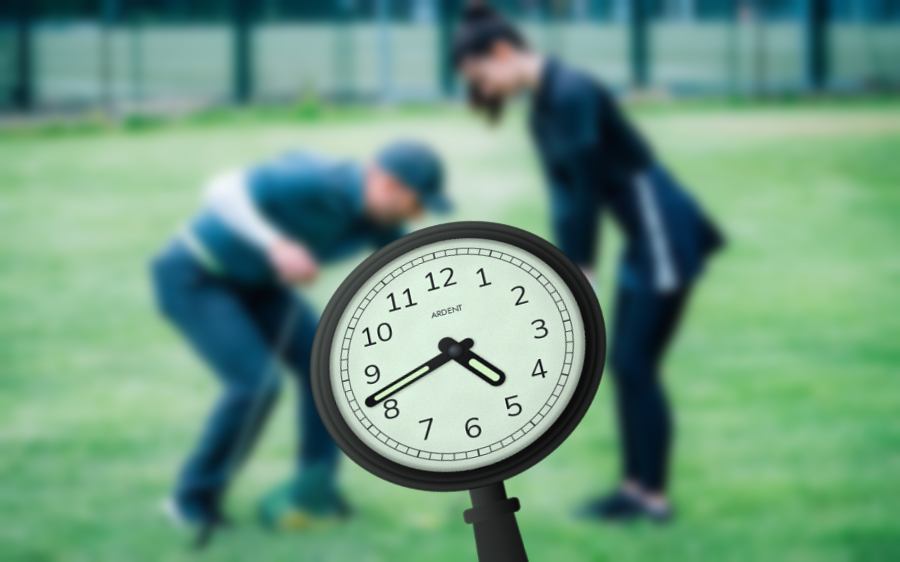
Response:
h=4 m=42
